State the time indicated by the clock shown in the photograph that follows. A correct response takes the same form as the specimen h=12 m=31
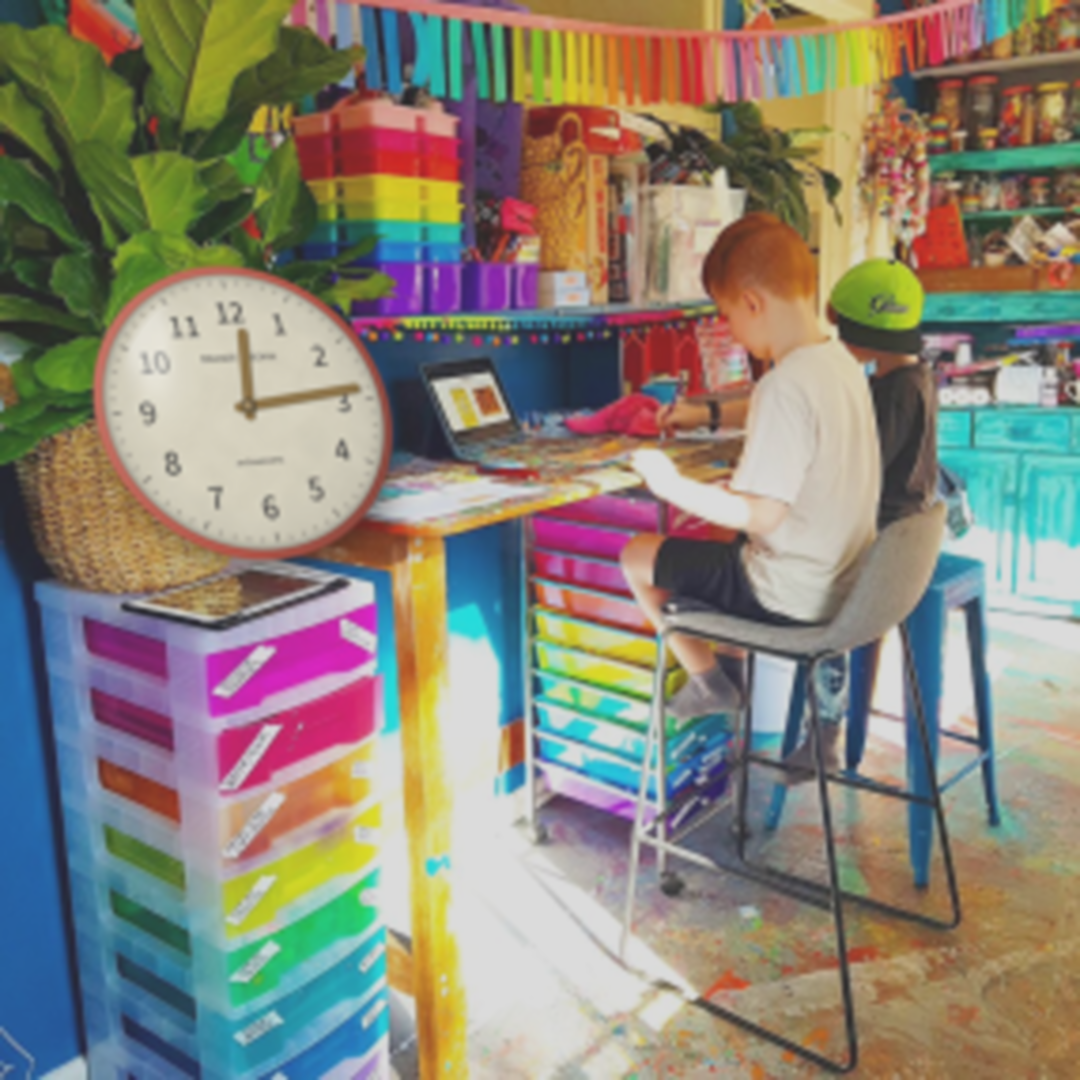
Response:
h=12 m=14
